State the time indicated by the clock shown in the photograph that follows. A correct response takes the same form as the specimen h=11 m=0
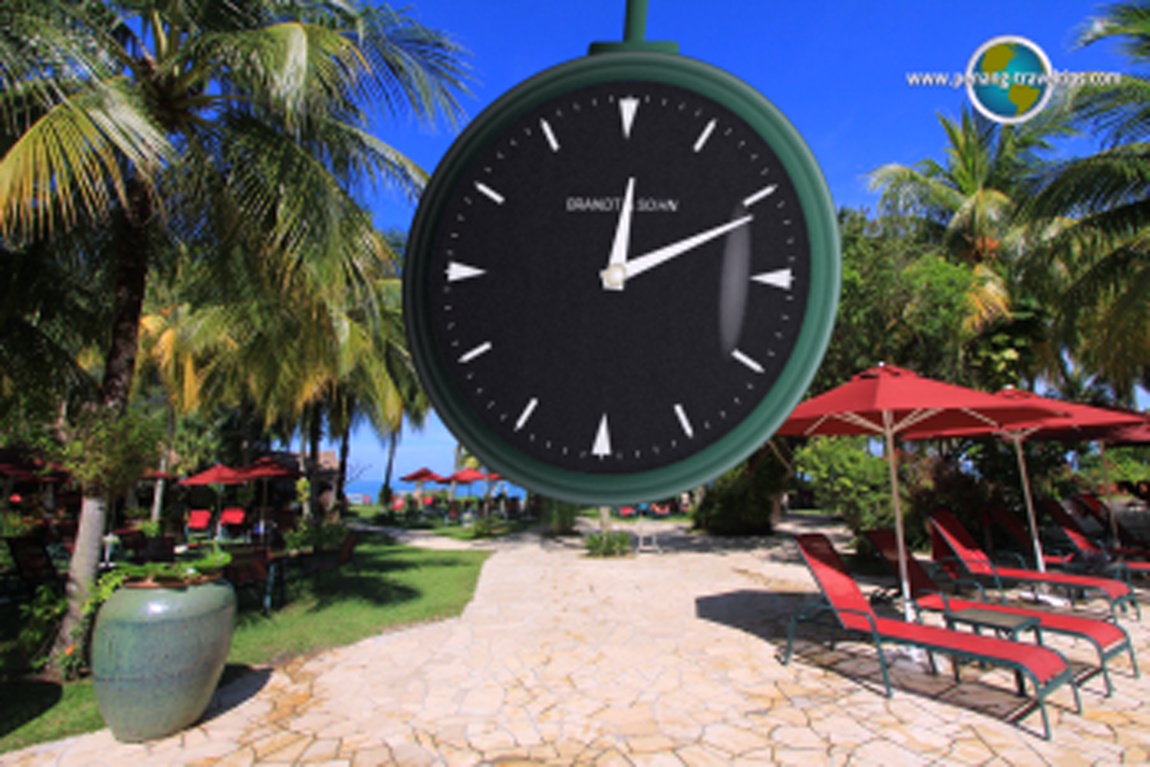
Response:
h=12 m=11
